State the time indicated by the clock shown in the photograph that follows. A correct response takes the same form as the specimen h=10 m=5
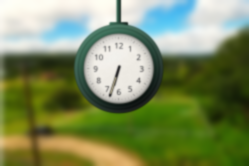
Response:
h=6 m=33
